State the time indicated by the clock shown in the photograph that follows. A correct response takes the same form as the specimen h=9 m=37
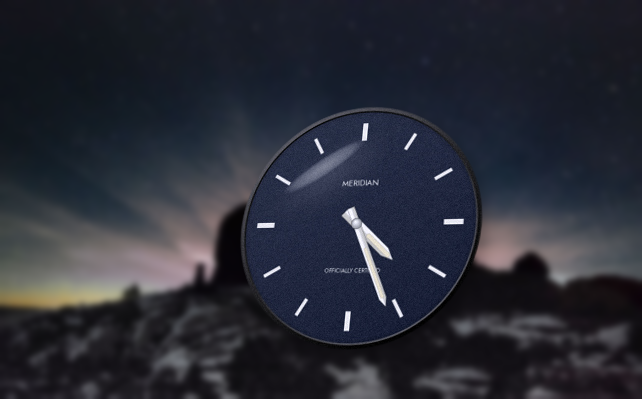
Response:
h=4 m=26
